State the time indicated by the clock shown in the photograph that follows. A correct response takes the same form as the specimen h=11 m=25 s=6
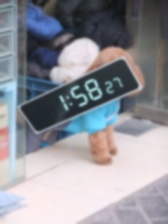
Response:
h=1 m=58 s=27
